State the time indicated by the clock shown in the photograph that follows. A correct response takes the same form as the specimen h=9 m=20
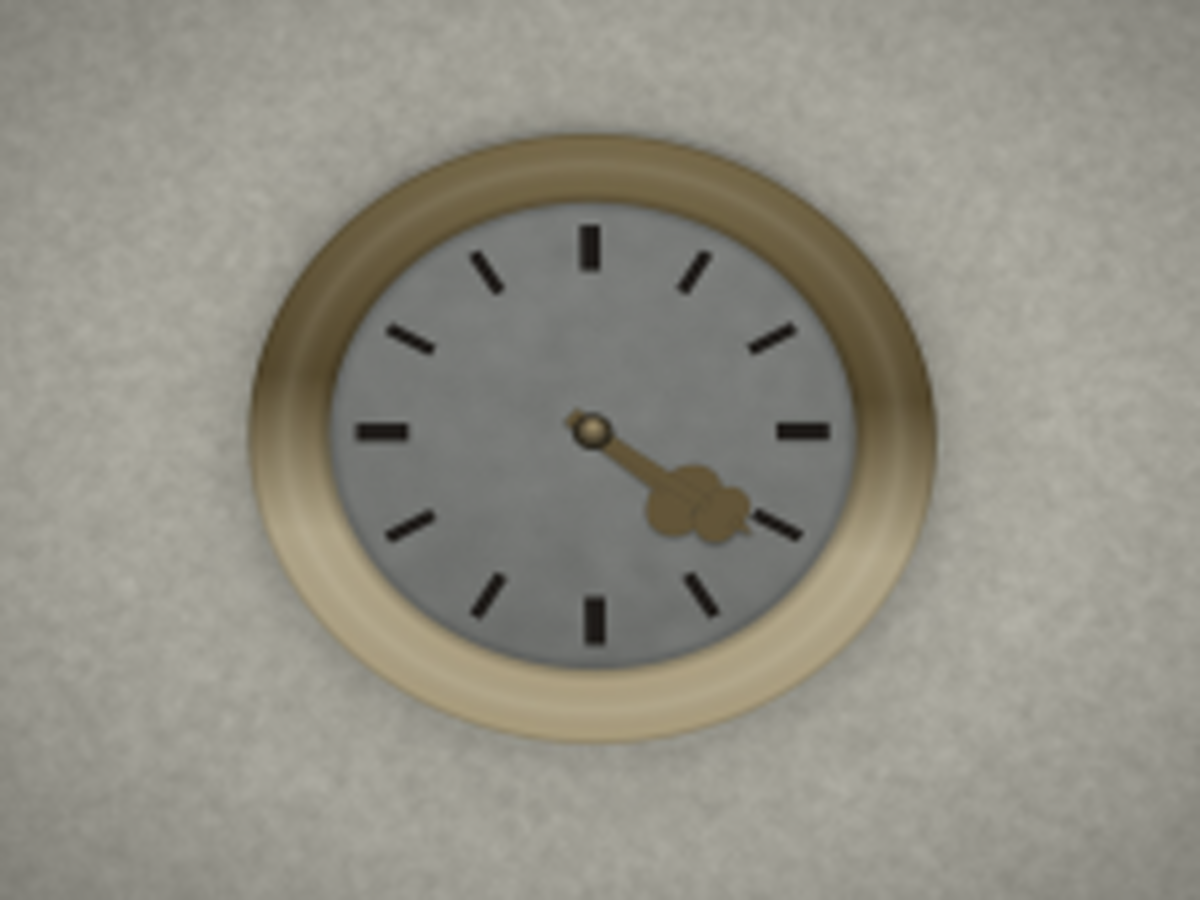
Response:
h=4 m=21
